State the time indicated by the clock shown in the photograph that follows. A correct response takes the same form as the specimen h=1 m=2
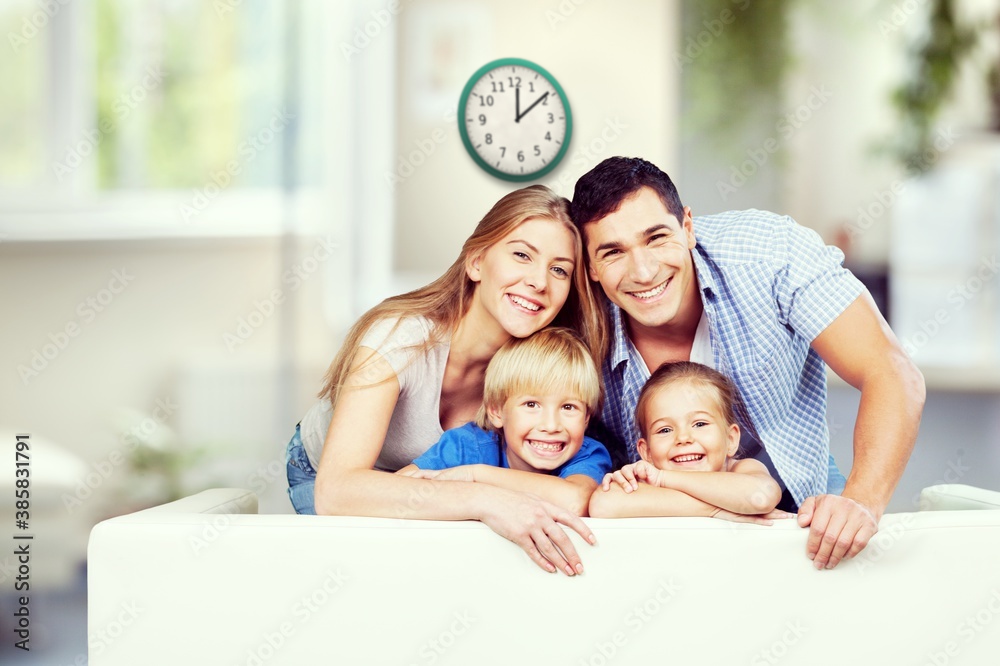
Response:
h=12 m=9
